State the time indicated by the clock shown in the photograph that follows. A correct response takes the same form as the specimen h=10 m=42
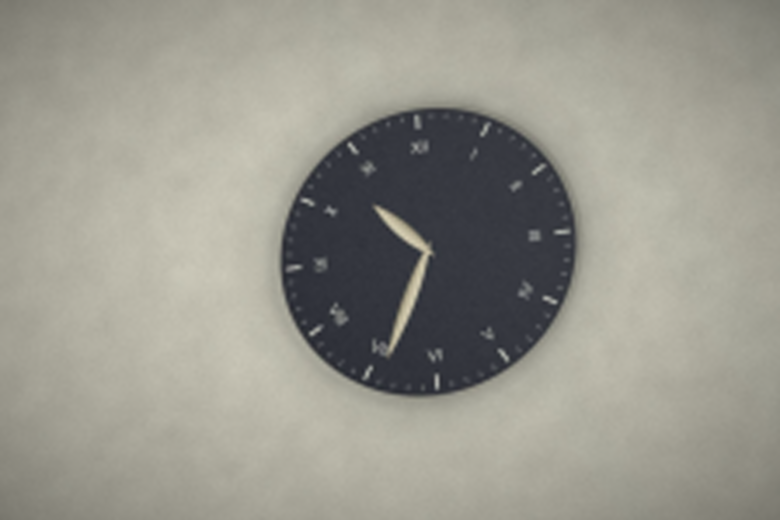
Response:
h=10 m=34
